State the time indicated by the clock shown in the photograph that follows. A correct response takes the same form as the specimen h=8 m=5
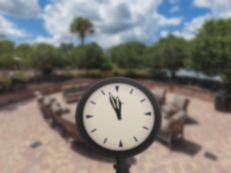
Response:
h=11 m=57
